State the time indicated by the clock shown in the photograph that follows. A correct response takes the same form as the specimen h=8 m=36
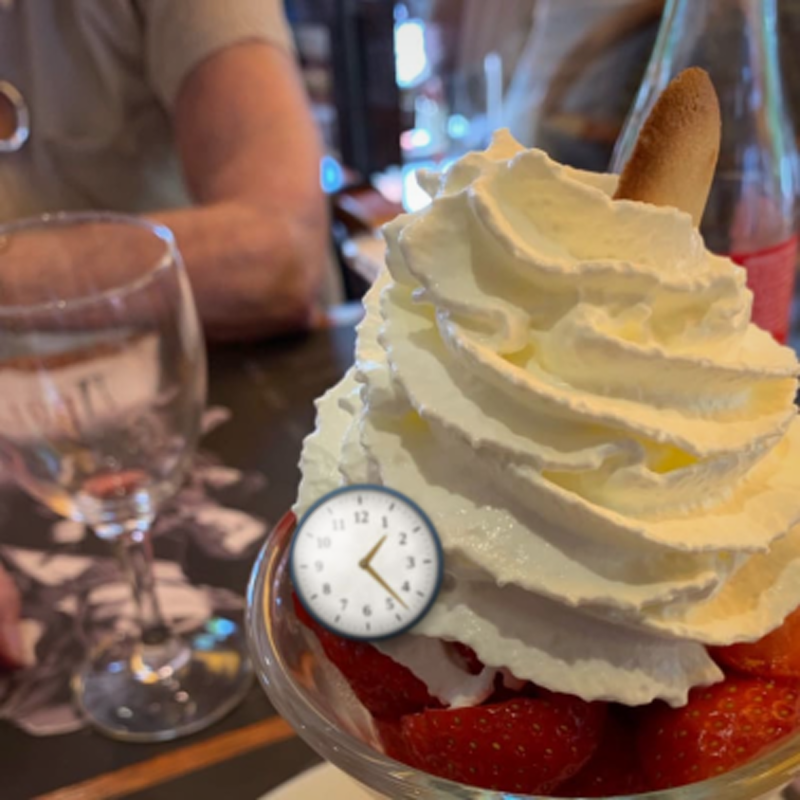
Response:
h=1 m=23
